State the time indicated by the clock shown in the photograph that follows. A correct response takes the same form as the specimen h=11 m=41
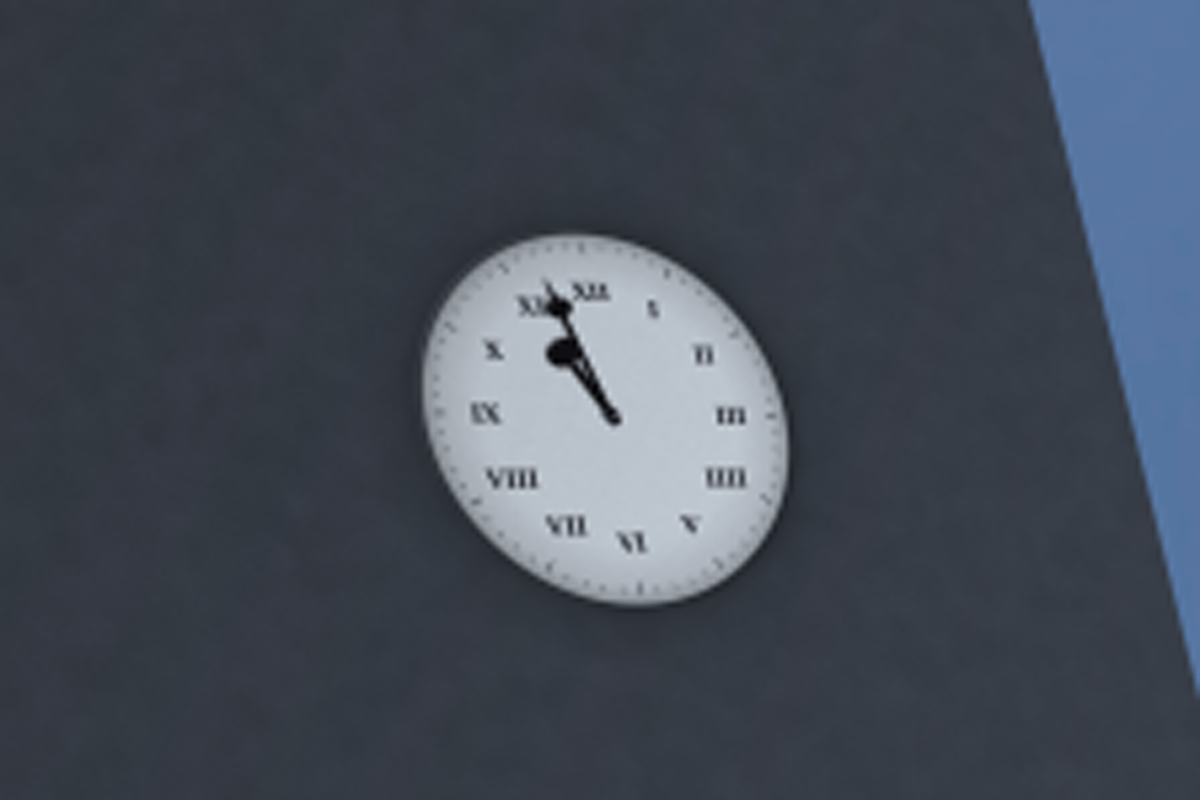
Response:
h=10 m=57
